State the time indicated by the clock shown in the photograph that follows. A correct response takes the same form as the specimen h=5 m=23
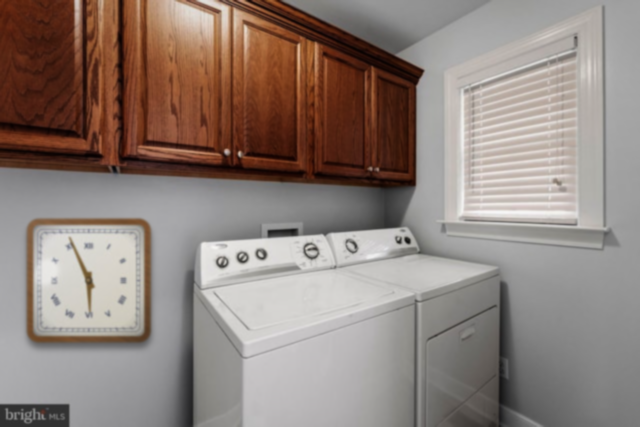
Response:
h=5 m=56
